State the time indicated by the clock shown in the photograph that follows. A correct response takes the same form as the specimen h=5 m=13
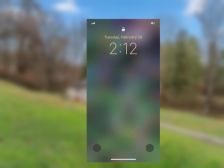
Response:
h=2 m=12
